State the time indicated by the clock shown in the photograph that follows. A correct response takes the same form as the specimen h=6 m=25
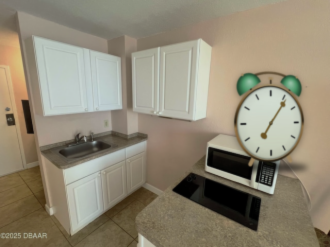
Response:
h=7 m=6
